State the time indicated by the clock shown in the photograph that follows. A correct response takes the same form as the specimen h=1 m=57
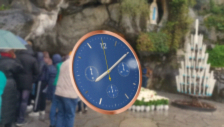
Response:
h=8 m=10
